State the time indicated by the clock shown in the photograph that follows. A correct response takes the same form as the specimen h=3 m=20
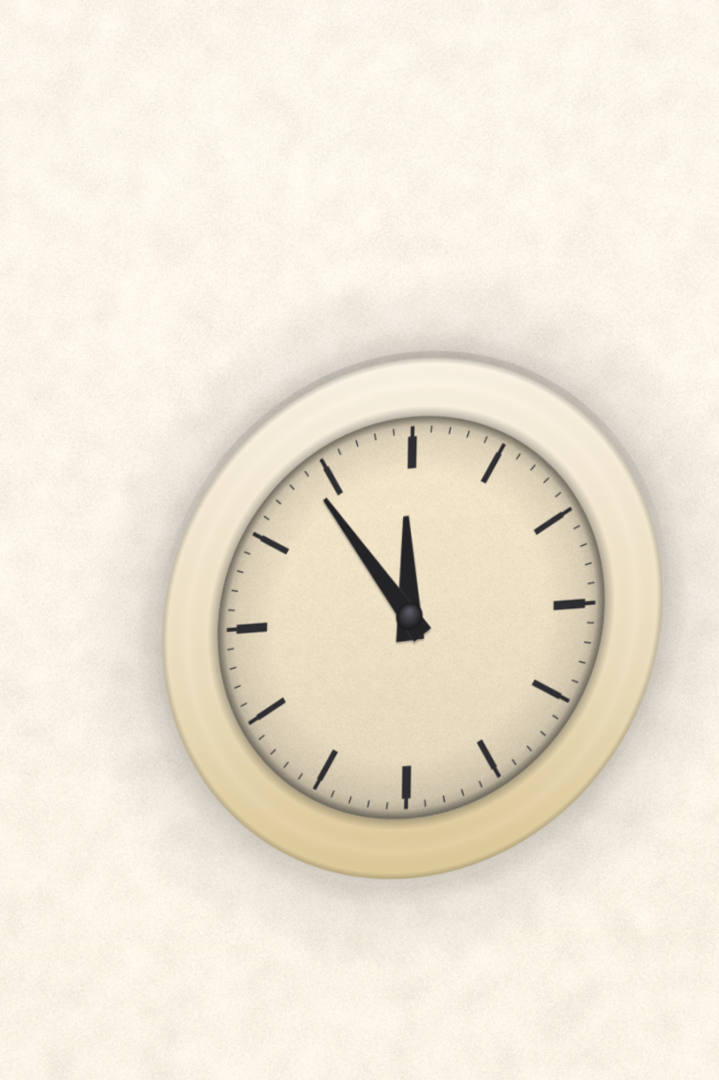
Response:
h=11 m=54
